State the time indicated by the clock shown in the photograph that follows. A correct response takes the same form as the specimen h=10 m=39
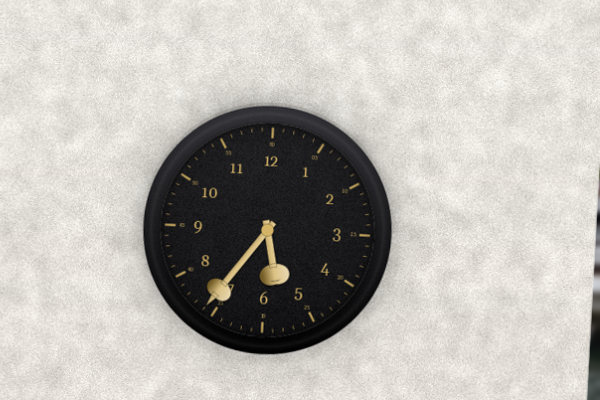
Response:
h=5 m=36
